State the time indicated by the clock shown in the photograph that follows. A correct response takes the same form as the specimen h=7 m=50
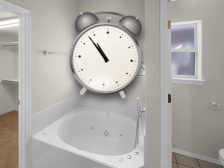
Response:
h=10 m=53
